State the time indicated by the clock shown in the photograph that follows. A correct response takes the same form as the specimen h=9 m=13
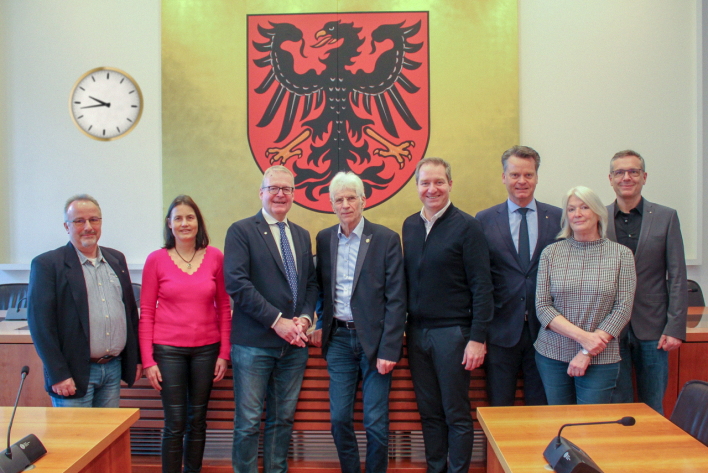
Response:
h=9 m=43
